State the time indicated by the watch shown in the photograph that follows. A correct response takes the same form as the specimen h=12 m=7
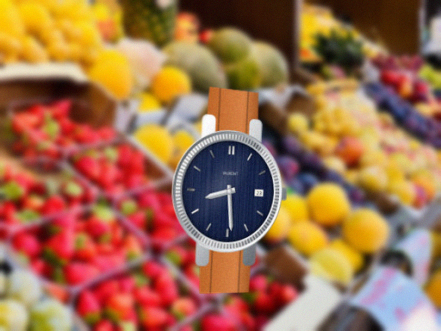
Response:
h=8 m=29
